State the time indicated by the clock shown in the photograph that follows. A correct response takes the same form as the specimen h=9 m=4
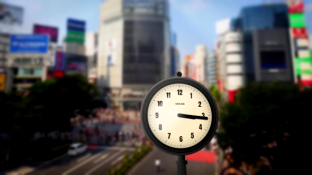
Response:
h=3 m=16
